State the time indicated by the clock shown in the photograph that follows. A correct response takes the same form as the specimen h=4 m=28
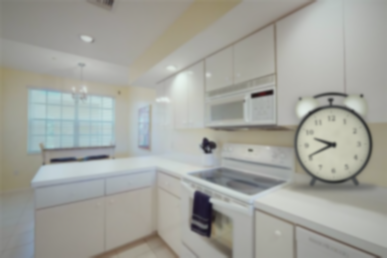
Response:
h=9 m=41
